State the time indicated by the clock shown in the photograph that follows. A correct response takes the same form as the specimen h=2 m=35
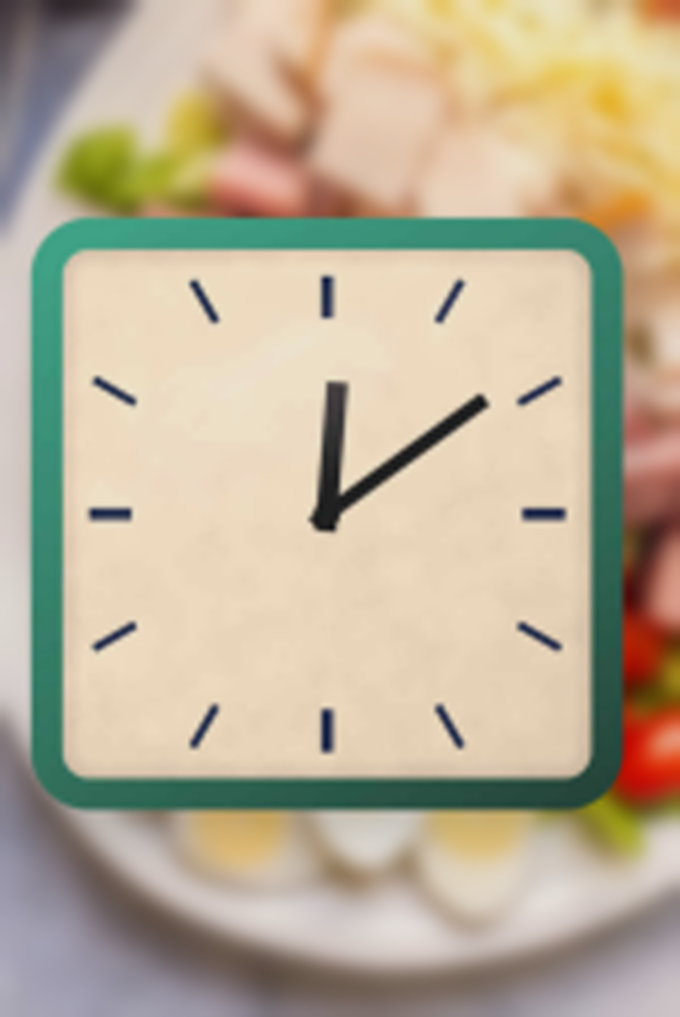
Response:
h=12 m=9
